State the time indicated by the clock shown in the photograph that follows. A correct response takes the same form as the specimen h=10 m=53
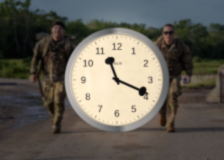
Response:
h=11 m=19
